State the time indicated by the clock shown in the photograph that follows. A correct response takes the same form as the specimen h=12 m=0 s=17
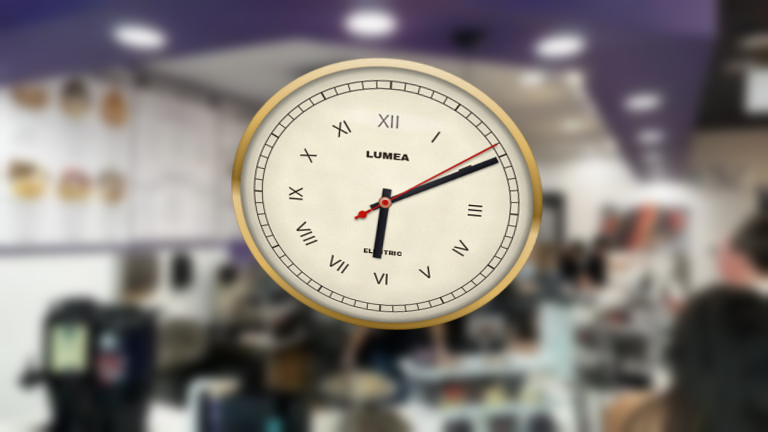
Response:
h=6 m=10 s=9
